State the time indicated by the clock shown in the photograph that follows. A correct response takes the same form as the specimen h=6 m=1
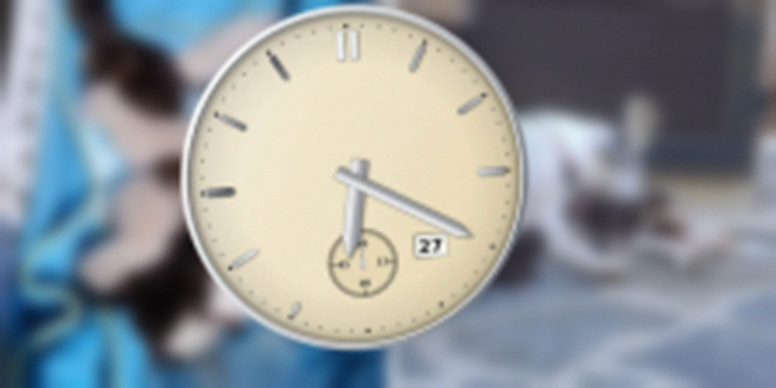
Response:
h=6 m=20
